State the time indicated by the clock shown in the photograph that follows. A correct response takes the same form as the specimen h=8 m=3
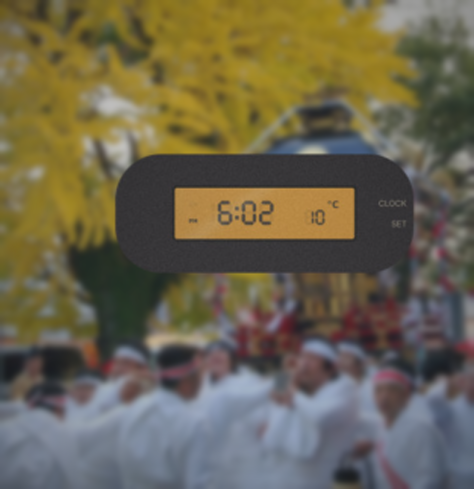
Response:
h=6 m=2
